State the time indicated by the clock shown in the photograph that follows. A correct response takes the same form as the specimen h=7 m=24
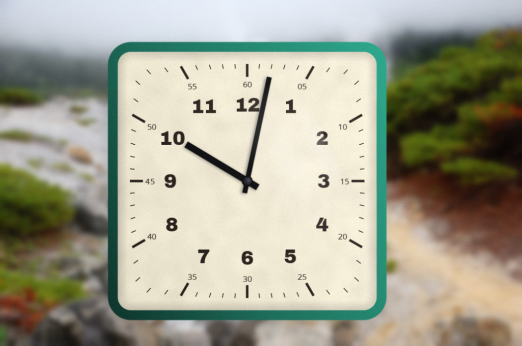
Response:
h=10 m=2
